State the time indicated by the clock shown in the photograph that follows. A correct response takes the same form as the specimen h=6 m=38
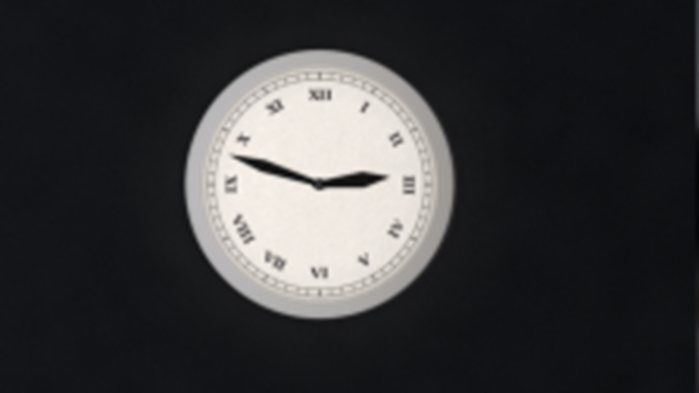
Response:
h=2 m=48
